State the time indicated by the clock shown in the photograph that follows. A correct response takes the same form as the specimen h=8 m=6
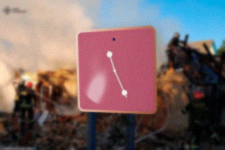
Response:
h=11 m=26
